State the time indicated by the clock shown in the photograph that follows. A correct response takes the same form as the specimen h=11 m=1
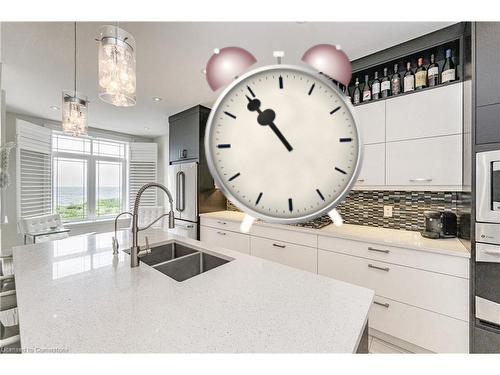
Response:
h=10 m=54
